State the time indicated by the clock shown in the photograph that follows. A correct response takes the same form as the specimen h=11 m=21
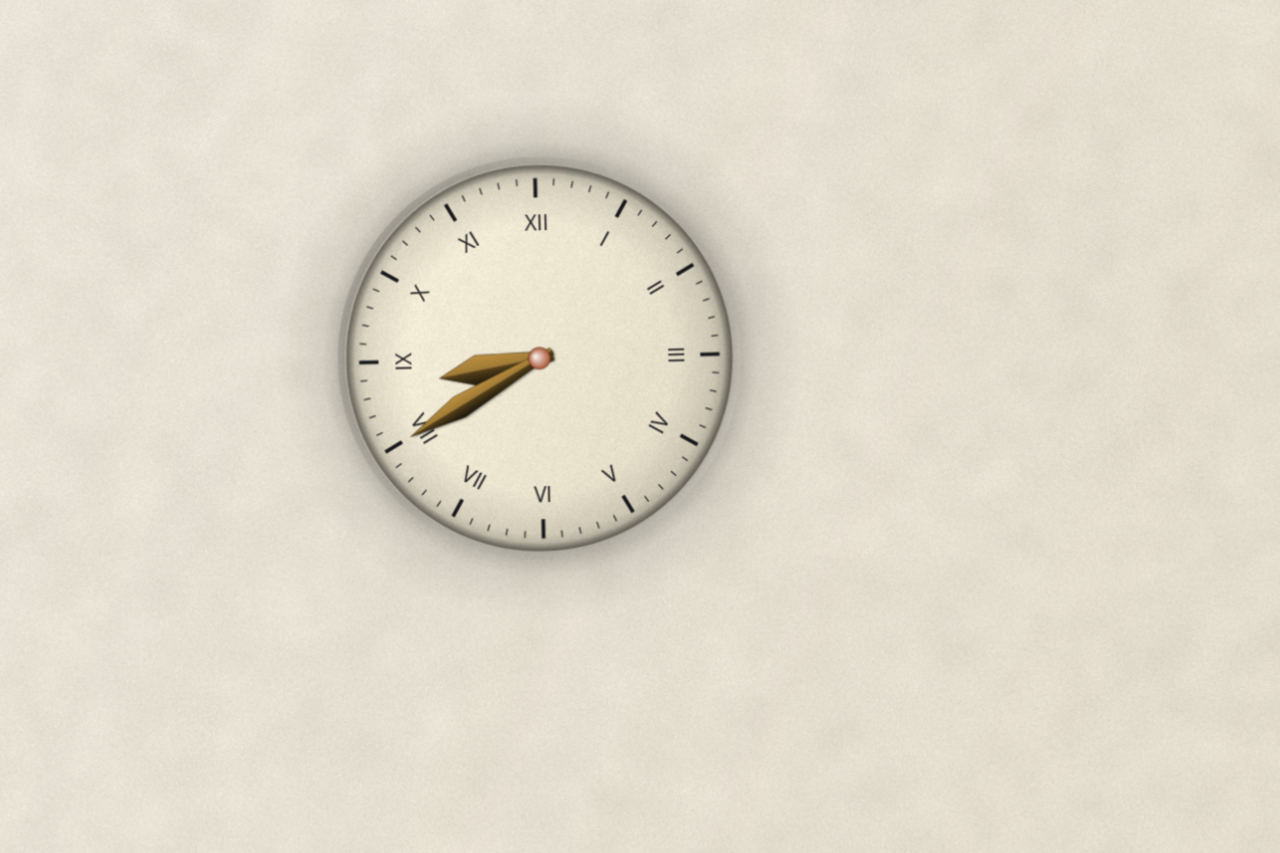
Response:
h=8 m=40
